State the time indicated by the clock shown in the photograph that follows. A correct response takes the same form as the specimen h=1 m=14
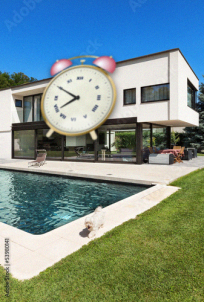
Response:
h=7 m=50
